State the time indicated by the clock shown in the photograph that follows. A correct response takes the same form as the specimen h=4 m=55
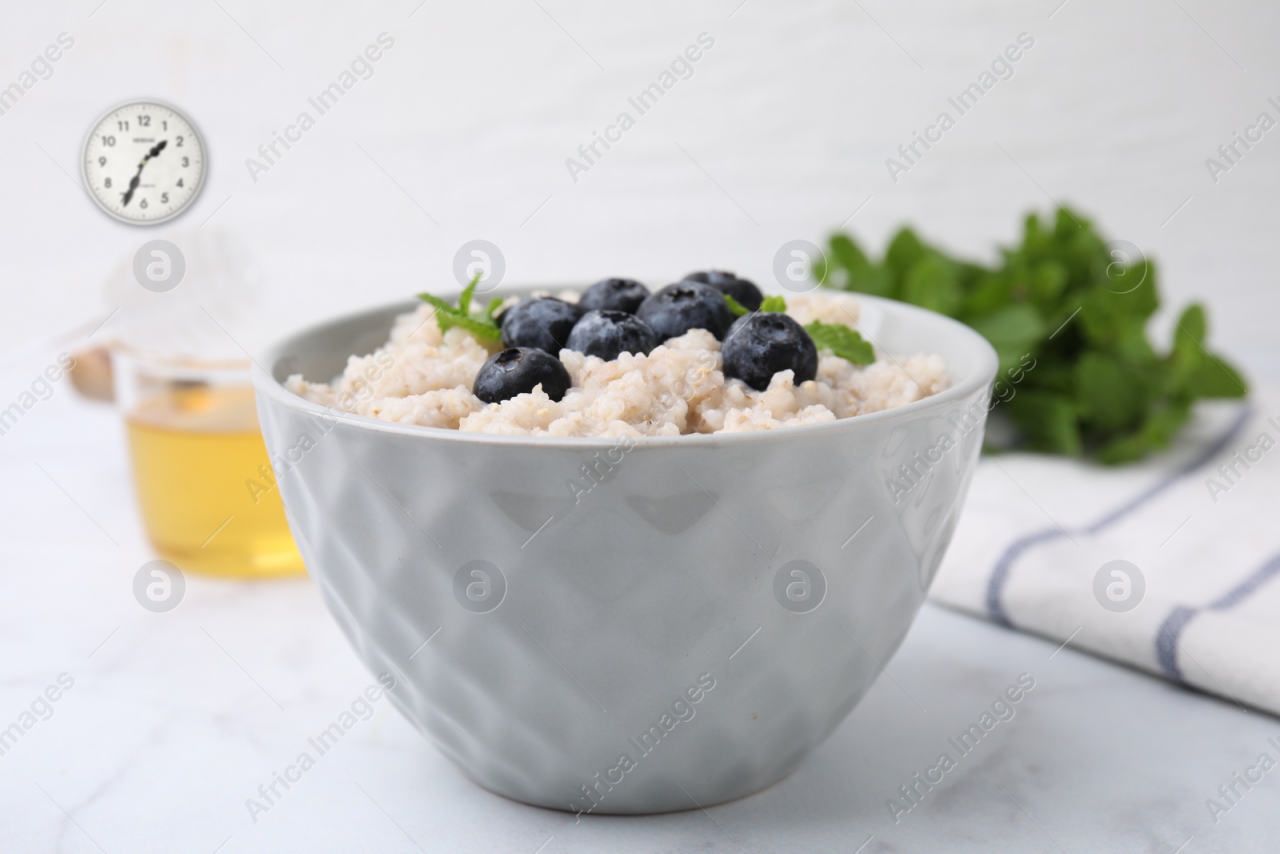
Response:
h=1 m=34
